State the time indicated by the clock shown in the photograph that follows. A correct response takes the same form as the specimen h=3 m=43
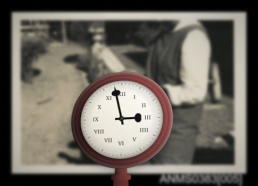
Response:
h=2 m=58
